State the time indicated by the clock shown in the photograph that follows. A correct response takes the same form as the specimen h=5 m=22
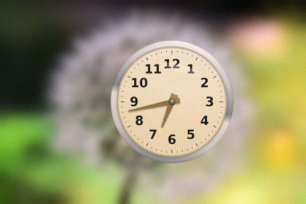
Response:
h=6 m=43
